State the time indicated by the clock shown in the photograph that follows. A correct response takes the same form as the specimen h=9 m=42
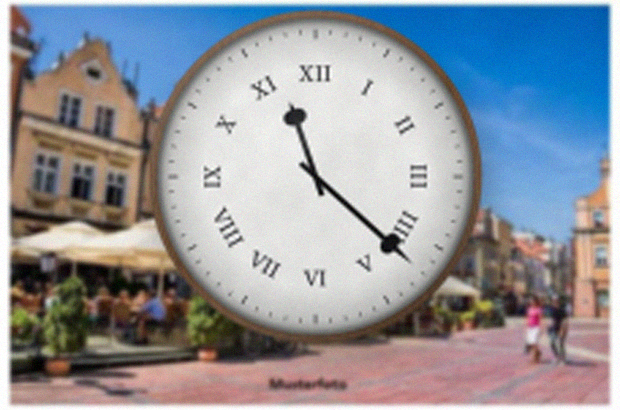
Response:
h=11 m=22
